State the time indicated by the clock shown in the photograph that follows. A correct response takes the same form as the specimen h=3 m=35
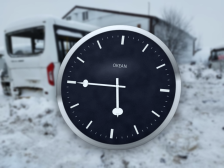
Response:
h=5 m=45
